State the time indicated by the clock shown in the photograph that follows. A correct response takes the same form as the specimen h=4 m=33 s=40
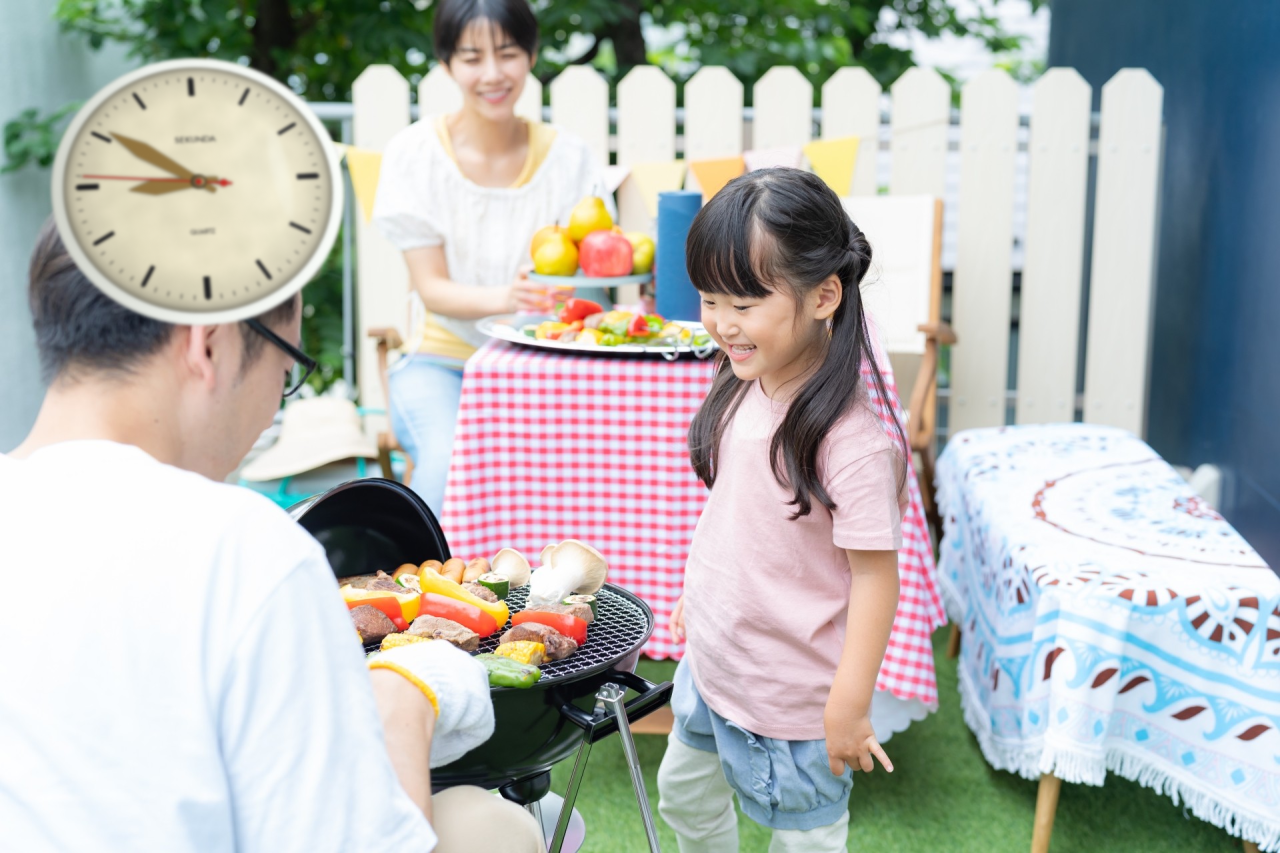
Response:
h=8 m=50 s=46
